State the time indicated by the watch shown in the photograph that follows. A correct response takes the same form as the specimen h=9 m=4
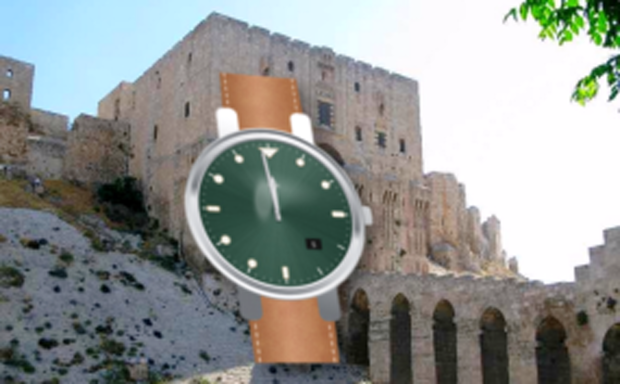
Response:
h=11 m=59
